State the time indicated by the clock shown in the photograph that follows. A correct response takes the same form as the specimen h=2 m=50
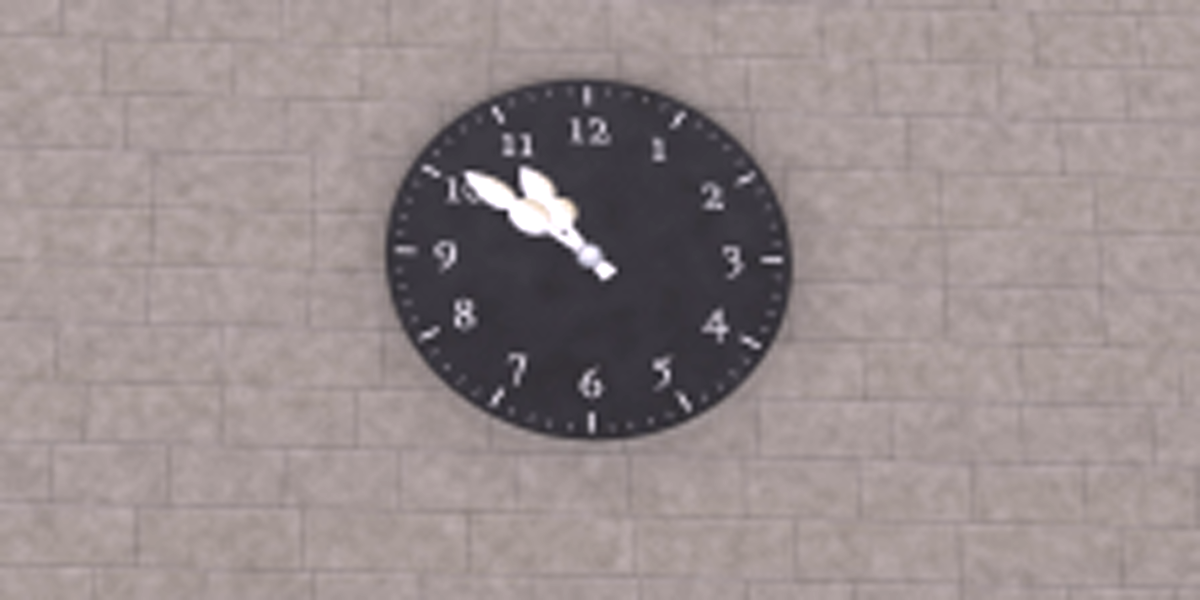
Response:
h=10 m=51
